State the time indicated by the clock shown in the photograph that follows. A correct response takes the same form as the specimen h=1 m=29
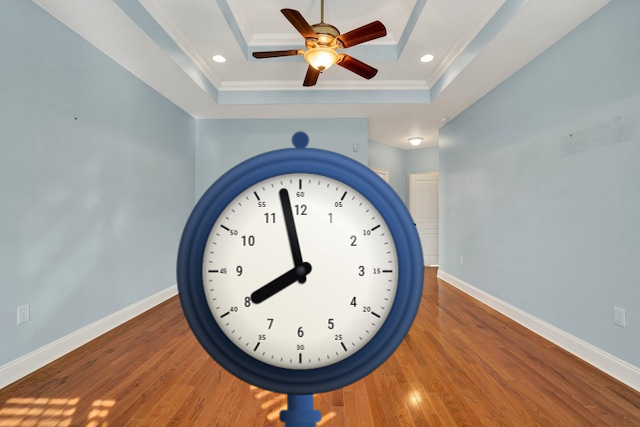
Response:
h=7 m=58
